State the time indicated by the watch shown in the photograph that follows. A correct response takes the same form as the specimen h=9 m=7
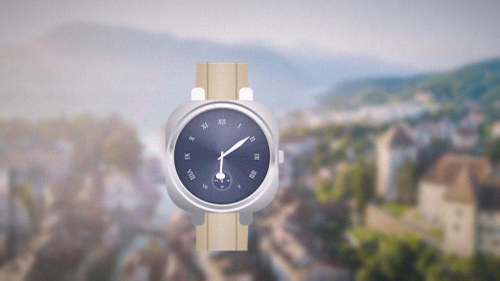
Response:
h=6 m=9
